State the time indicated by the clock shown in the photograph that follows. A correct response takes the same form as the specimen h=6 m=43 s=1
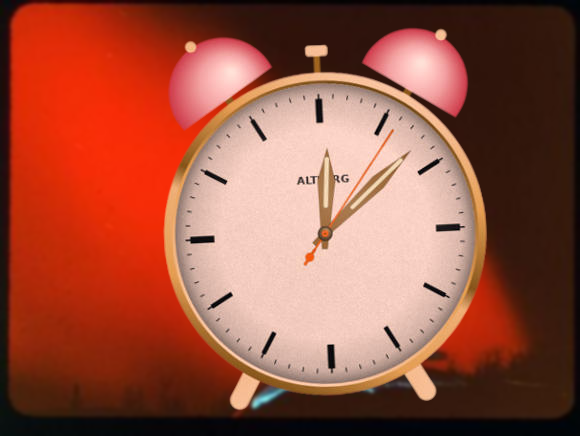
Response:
h=12 m=8 s=6
